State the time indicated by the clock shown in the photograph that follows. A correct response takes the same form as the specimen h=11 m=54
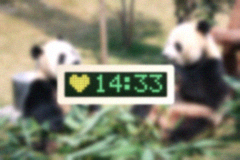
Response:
h=14 m=33
